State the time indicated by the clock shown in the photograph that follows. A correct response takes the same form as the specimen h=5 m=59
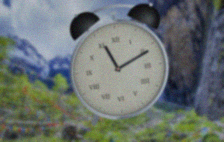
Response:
h=11 m=11
